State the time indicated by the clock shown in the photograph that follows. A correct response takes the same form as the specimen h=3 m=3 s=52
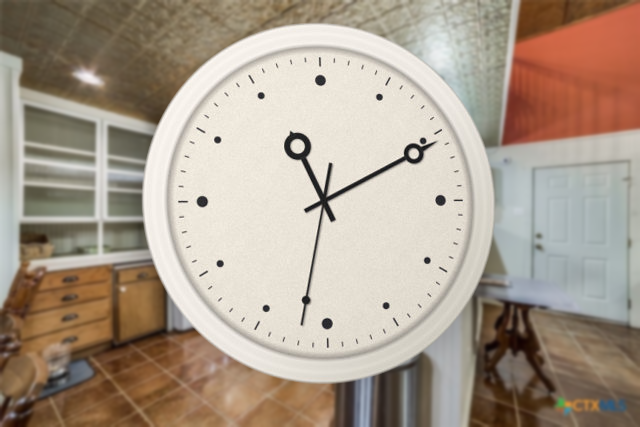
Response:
h=11 m=10 s=32
